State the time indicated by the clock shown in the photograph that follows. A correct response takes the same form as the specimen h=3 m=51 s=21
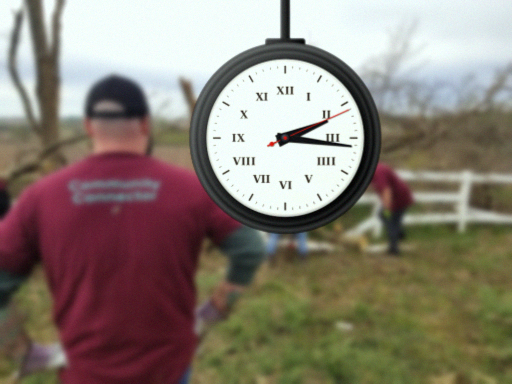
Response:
h=2 m=16 s=11
